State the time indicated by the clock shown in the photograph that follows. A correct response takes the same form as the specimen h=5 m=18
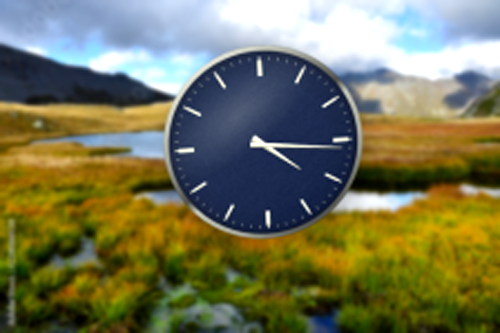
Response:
h=4 m=16
